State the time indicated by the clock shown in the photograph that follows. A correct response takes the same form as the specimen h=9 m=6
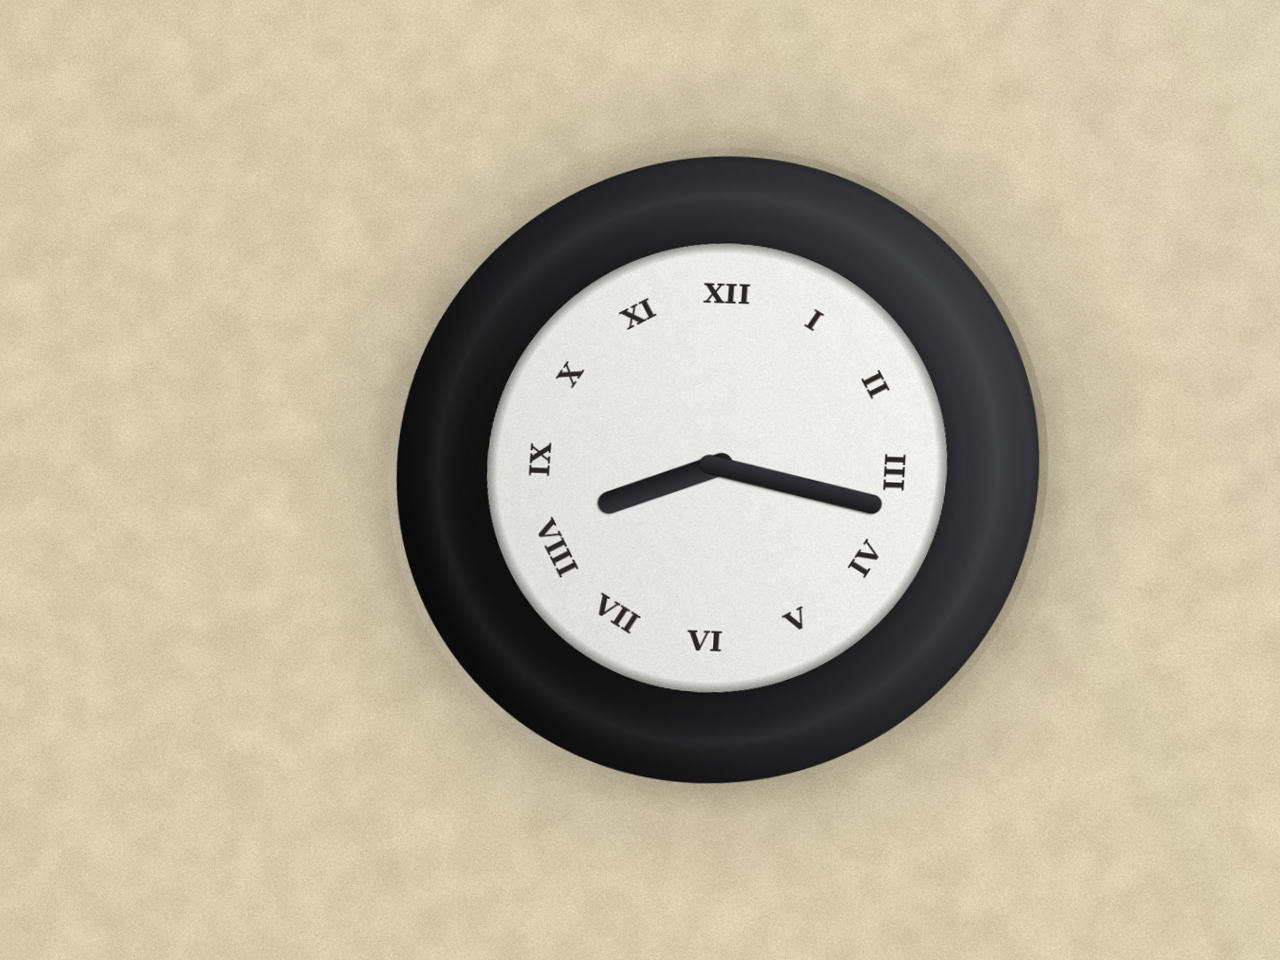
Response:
h=8 m=17
